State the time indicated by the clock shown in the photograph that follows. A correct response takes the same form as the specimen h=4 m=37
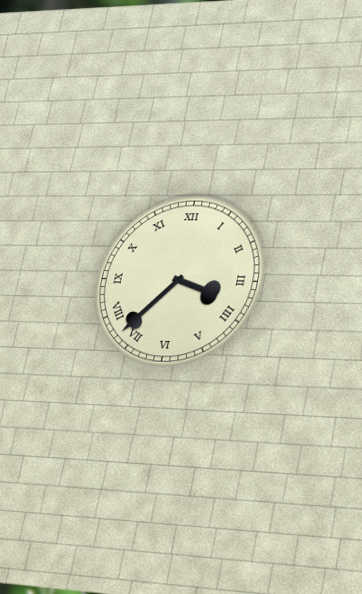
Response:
h=3 m=37
